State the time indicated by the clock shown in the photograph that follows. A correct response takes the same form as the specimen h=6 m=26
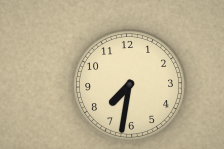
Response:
h=7 m=32
